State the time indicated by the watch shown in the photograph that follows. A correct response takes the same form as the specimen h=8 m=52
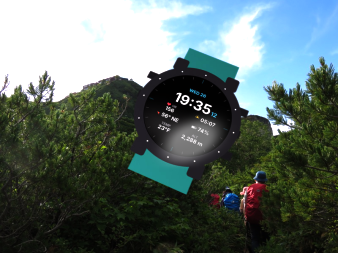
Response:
h=19 m=35
